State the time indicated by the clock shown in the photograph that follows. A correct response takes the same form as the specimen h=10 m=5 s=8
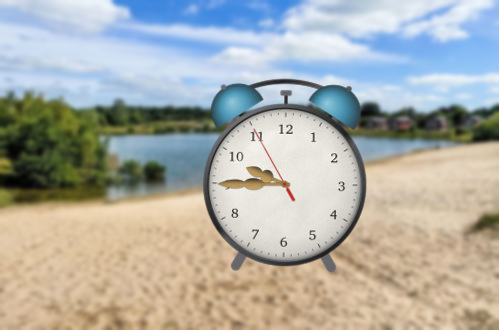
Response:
h=9 m=44 s=55
